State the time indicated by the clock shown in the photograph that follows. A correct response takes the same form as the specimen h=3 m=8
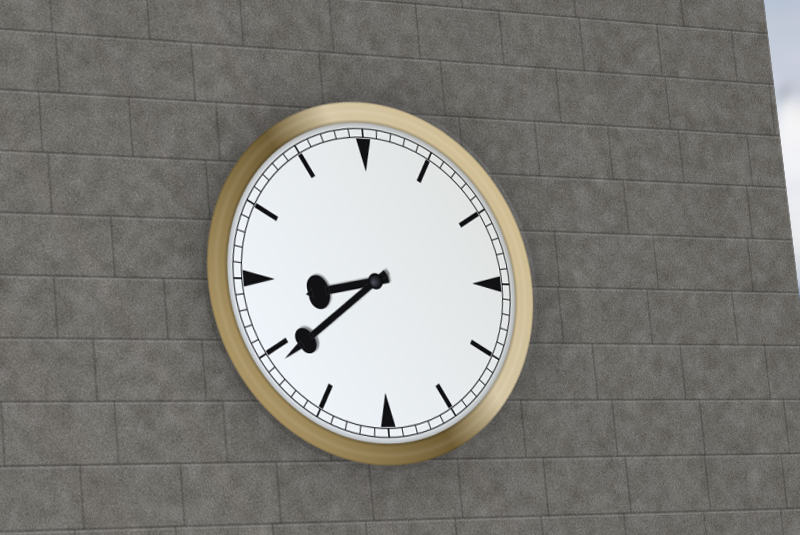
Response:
h=8 m=39
